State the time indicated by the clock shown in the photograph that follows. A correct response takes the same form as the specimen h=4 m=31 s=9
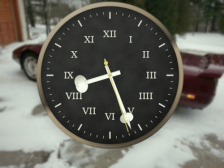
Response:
h=8 m=26 s=27
